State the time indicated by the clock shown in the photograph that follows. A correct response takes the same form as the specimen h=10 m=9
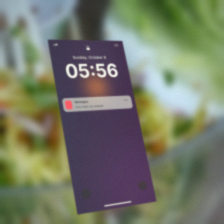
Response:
h=5 m=56
